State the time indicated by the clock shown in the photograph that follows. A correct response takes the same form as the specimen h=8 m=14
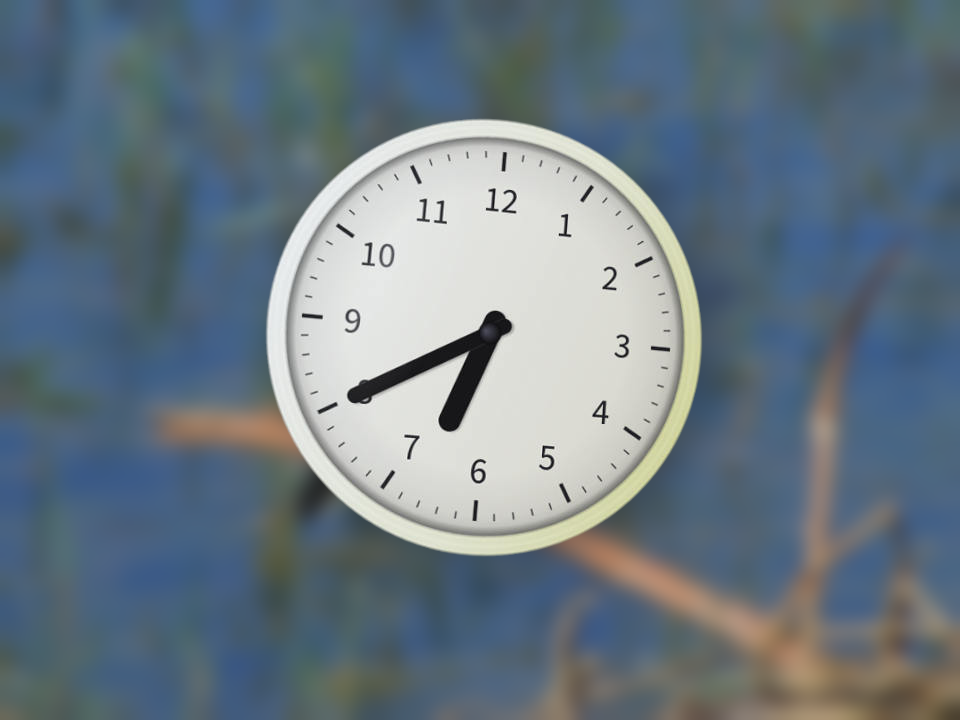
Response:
h=6 m=40
